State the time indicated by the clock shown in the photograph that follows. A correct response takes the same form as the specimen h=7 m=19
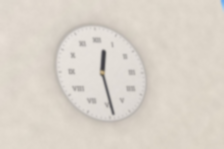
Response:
h=12 m=29
